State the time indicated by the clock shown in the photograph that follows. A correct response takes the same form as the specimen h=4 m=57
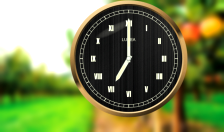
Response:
h=7 m=0
